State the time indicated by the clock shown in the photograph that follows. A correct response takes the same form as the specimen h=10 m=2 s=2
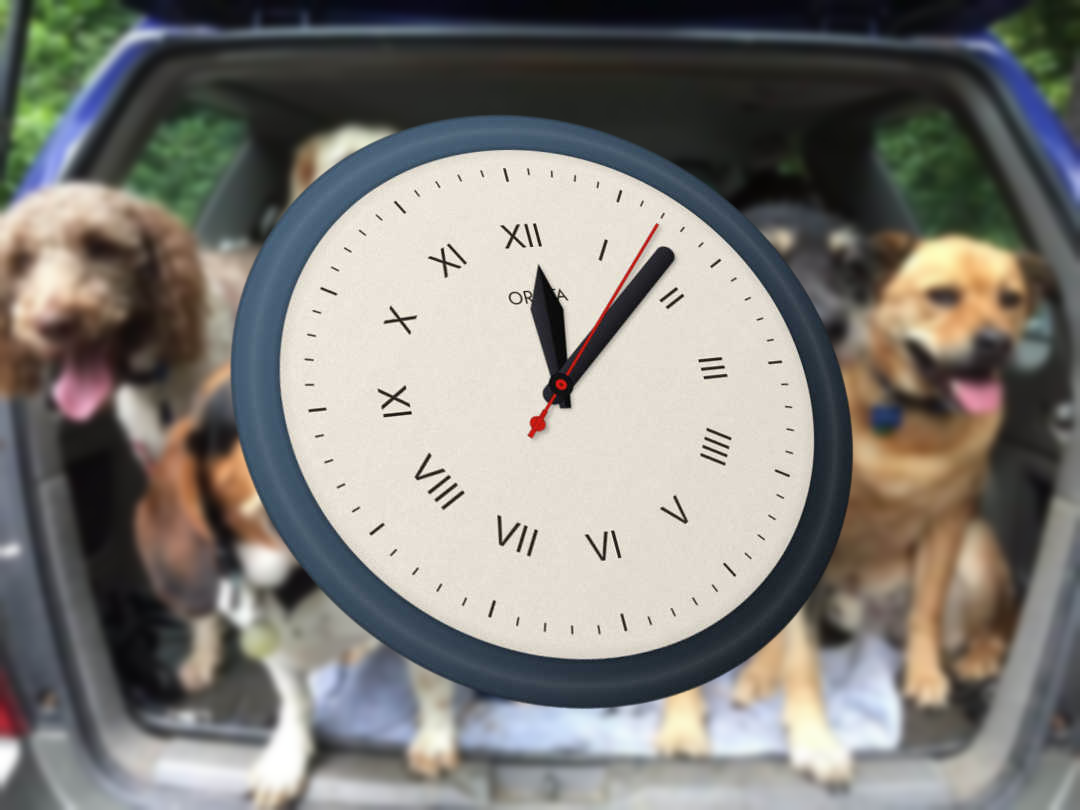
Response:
h=12 m=8 s=7
